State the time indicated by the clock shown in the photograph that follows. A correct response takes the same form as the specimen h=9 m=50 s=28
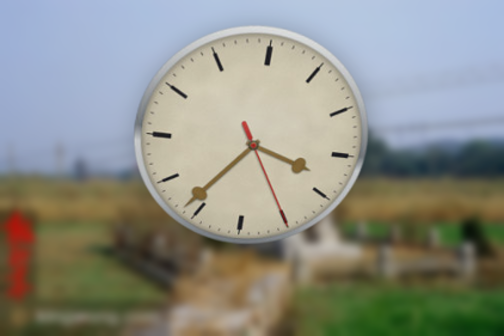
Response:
h=3 m=36 s=25
